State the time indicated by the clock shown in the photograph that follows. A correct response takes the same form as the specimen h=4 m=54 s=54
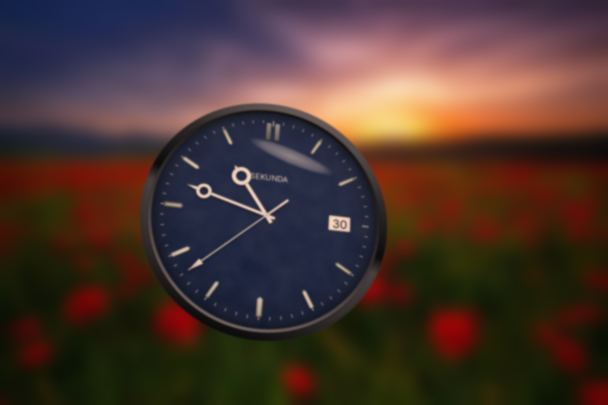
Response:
h=10 m=47 s=38
